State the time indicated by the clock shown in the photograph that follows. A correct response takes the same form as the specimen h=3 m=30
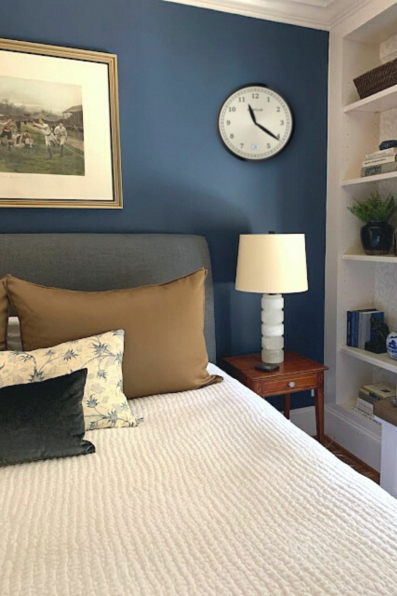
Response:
h=11 m=21
